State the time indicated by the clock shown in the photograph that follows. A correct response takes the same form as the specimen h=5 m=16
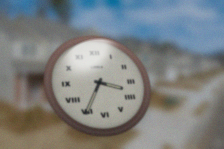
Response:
h=3 m=35
